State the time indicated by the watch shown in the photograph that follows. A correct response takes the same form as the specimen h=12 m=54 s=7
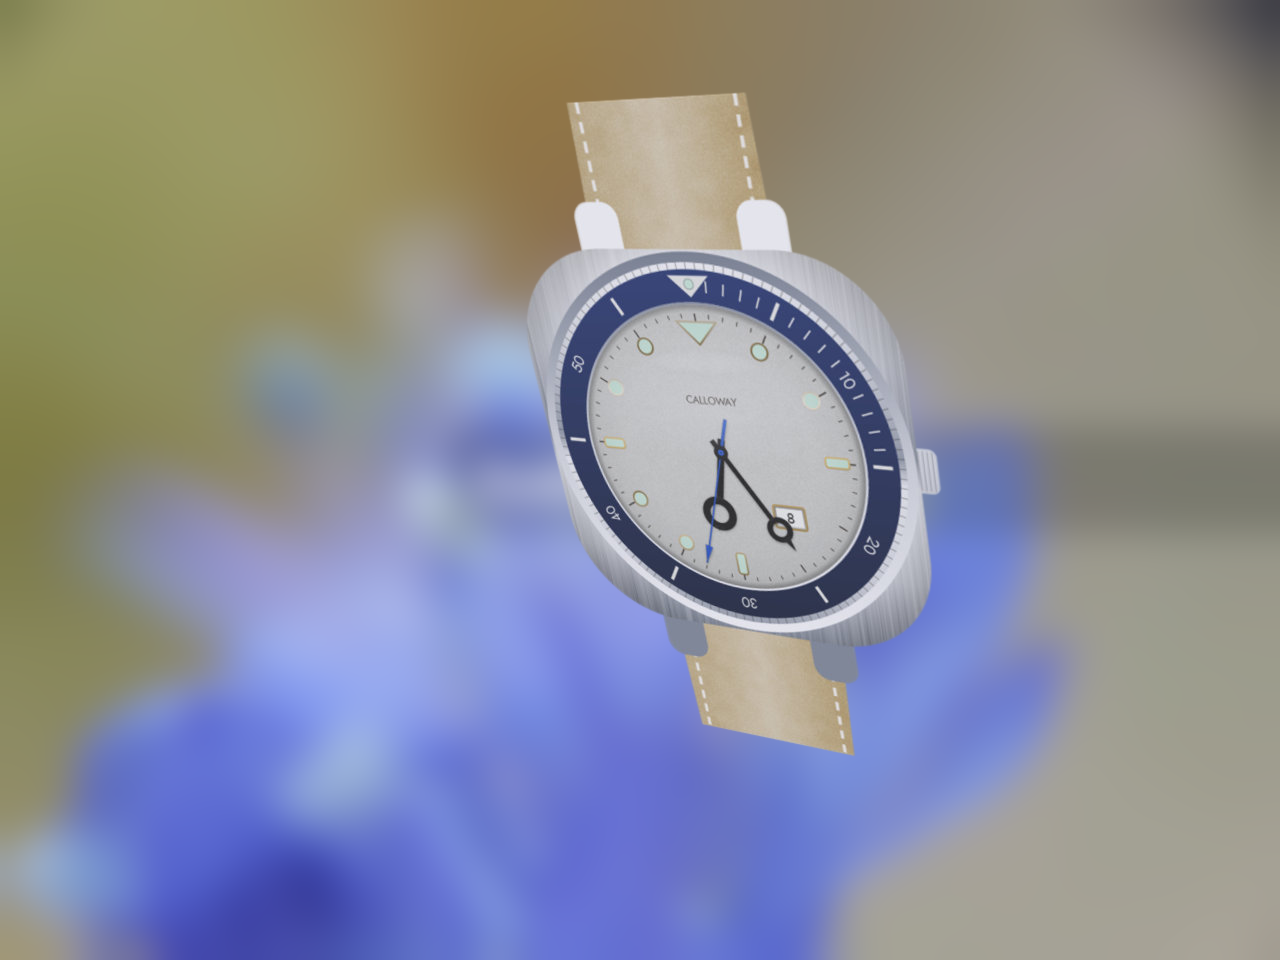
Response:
h=6 m=24 s=33
